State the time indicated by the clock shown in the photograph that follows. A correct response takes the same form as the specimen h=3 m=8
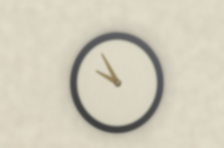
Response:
h=9 m=55
